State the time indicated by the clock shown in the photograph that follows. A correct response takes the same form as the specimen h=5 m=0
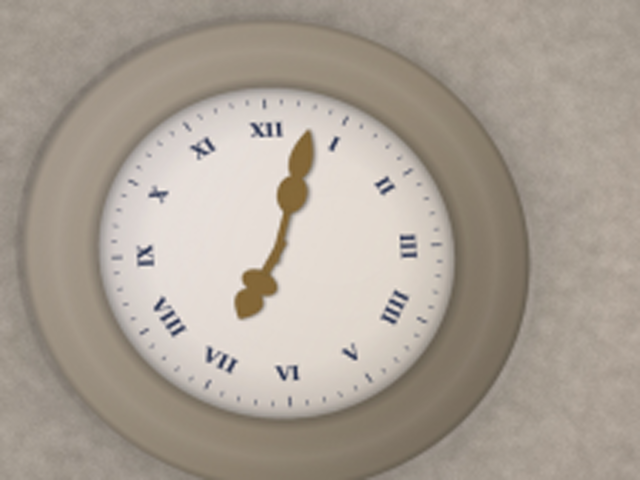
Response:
h=7 m=3
